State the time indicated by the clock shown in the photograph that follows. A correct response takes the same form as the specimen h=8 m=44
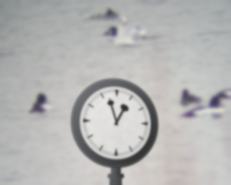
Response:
h=12 m=57
